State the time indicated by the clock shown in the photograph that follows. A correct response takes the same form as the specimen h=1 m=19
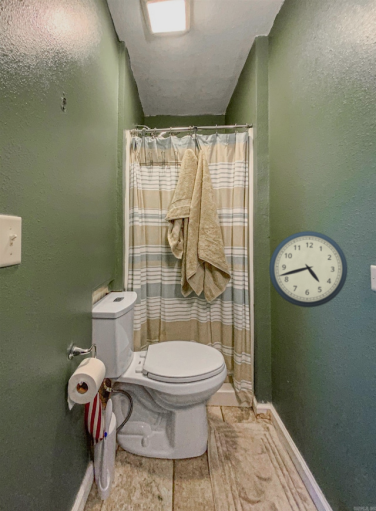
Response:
h=4 m=42
